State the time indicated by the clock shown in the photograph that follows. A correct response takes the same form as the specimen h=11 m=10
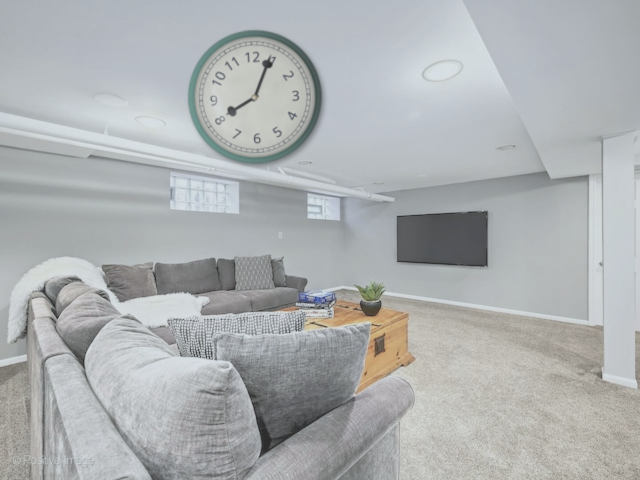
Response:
h=8 m=4
